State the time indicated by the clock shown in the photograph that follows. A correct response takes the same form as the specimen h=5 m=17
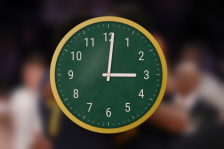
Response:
h=3 m=1
